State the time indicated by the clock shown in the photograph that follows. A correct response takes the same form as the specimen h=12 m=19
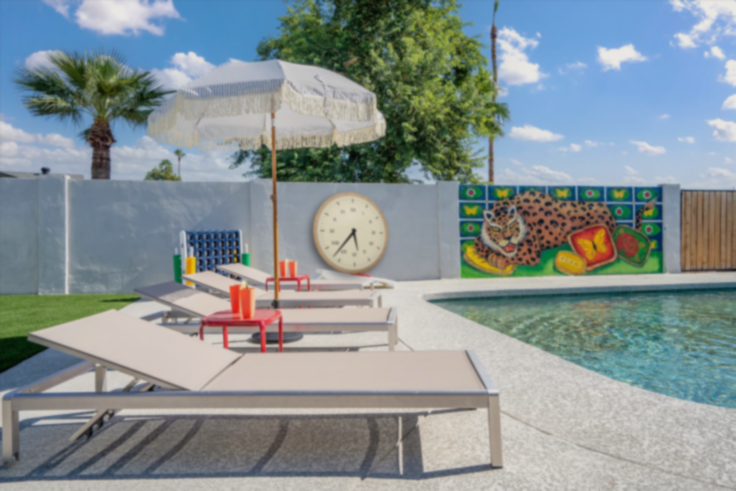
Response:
h=5 m=37
